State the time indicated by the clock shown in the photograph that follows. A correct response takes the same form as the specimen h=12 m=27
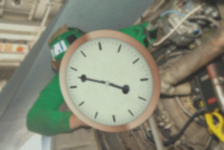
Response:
h=3 m=48
